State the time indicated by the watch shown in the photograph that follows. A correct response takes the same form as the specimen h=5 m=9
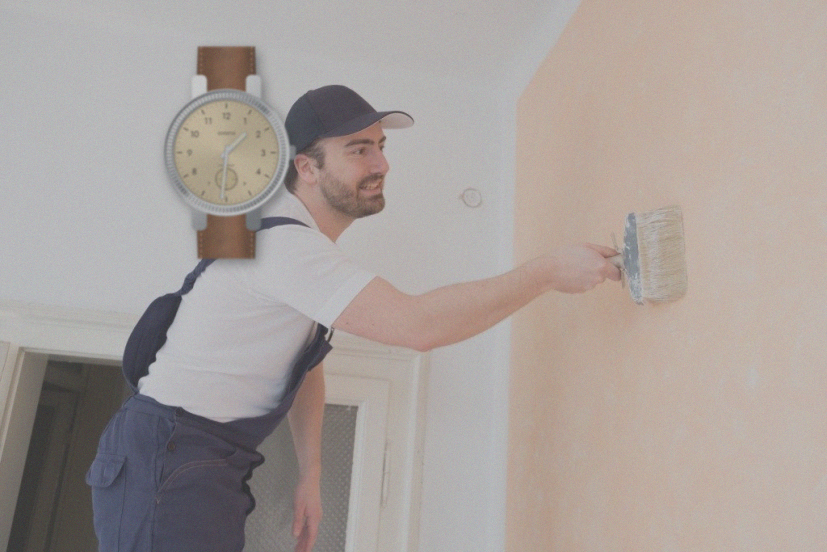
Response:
h=1 m=31
